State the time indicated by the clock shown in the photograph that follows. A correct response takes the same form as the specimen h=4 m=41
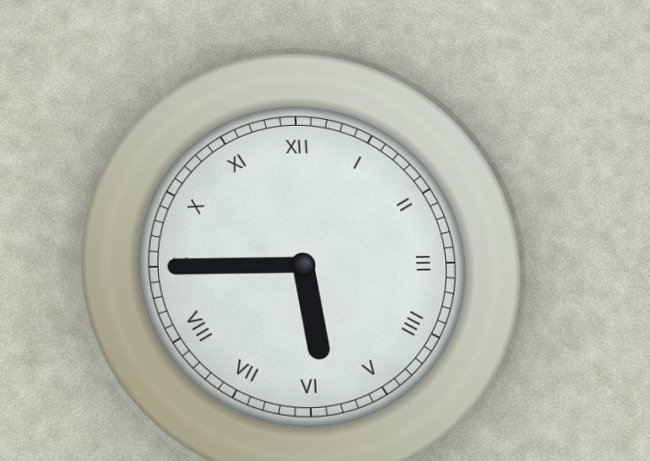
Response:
h=5 m=45
